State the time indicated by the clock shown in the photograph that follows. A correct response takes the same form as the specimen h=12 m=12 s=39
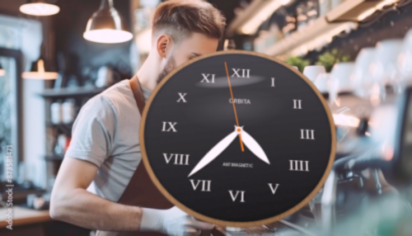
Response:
h=4 m=36 s=58
